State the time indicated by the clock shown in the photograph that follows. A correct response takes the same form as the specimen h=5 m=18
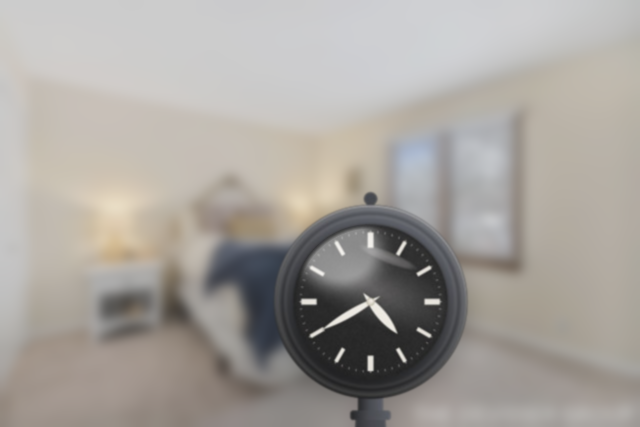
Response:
h=4 m=40
